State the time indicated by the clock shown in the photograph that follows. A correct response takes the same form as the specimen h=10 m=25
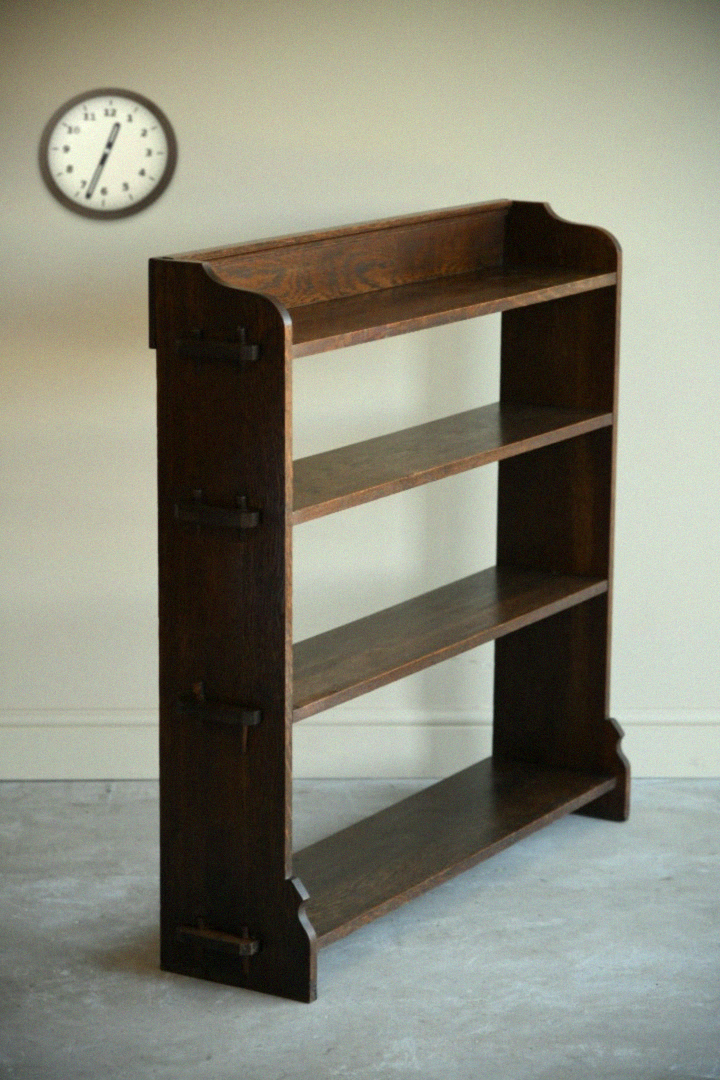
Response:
h=12 m=33
